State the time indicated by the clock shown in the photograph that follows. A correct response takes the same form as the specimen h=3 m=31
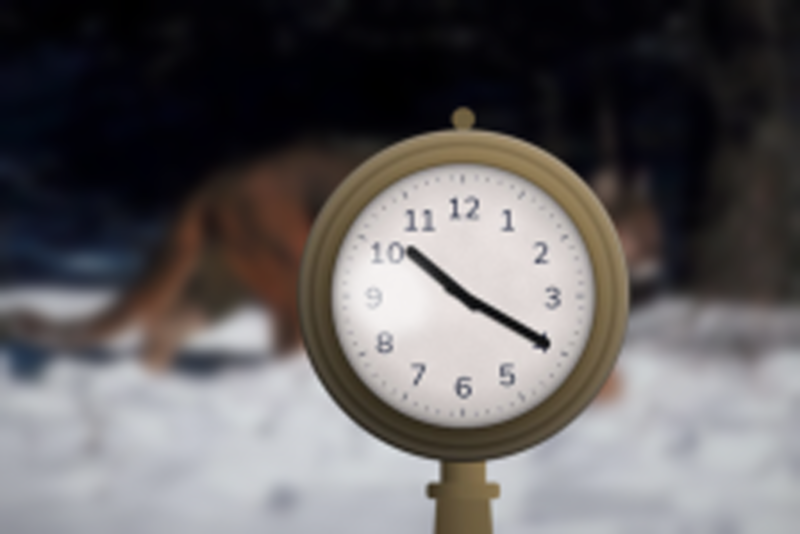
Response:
h=10 m=20
